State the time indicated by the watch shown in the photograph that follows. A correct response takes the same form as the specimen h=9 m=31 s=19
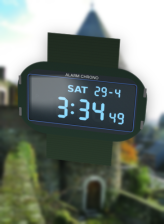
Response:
h=3 m=34 s=49
